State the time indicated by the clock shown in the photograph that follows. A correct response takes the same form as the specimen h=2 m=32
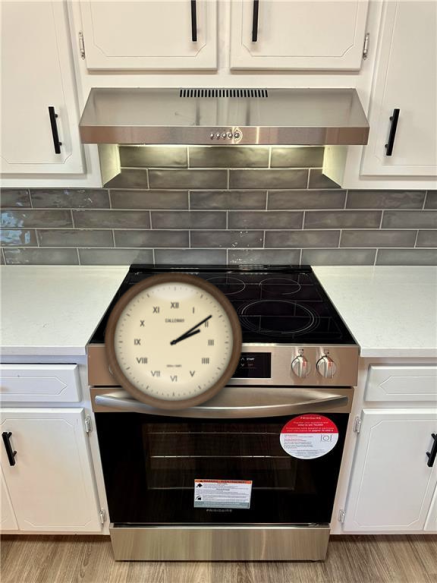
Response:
h=2 m=9
